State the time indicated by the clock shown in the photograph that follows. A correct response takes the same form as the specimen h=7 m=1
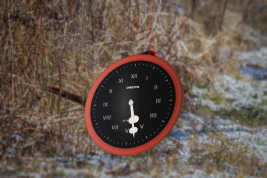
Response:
h=5 m=28
